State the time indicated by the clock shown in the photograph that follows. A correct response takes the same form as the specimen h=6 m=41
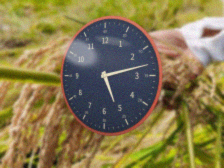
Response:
h=5 m=13
